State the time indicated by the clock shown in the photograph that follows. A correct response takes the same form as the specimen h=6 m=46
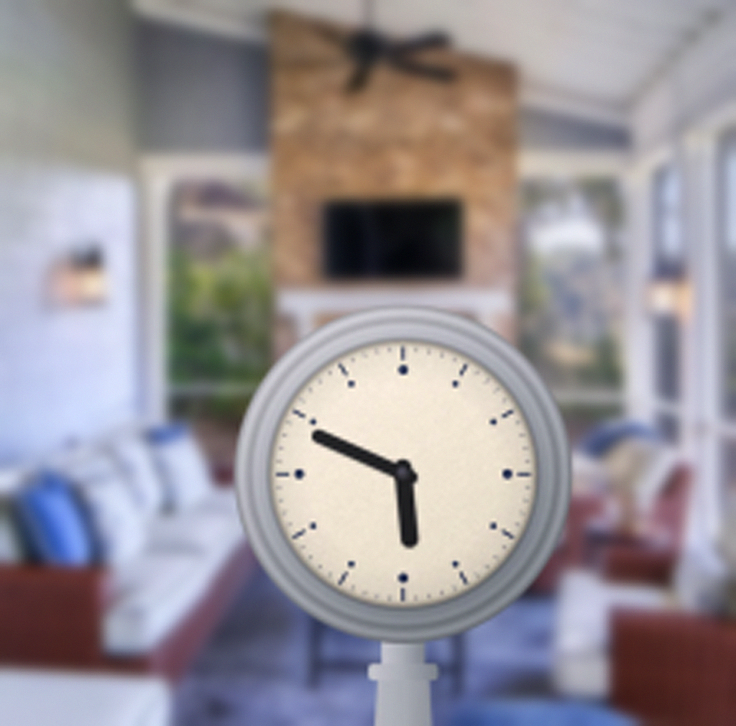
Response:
h=5 m=49
